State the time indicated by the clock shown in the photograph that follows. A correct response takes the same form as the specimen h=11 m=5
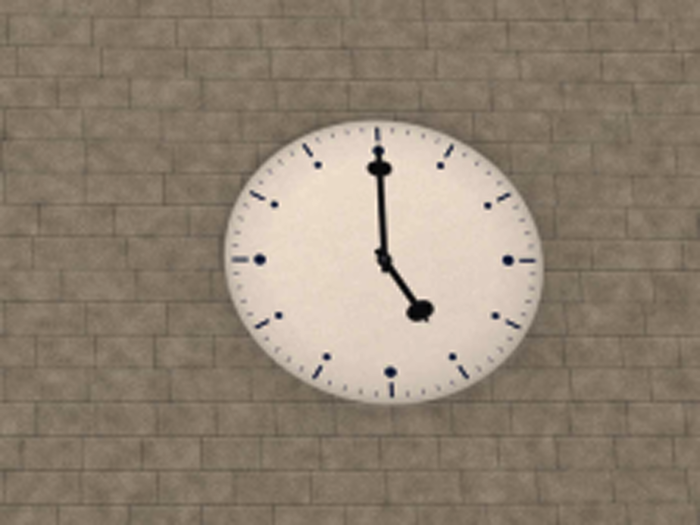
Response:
h=5 m=0
